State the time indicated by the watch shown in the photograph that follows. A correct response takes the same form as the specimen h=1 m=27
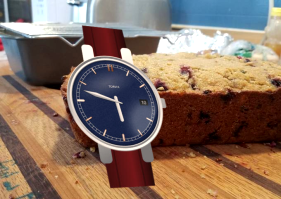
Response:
h=5 m=48
